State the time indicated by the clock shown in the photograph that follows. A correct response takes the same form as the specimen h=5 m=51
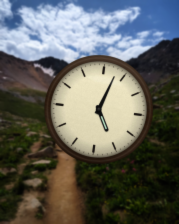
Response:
h=5 m=3
